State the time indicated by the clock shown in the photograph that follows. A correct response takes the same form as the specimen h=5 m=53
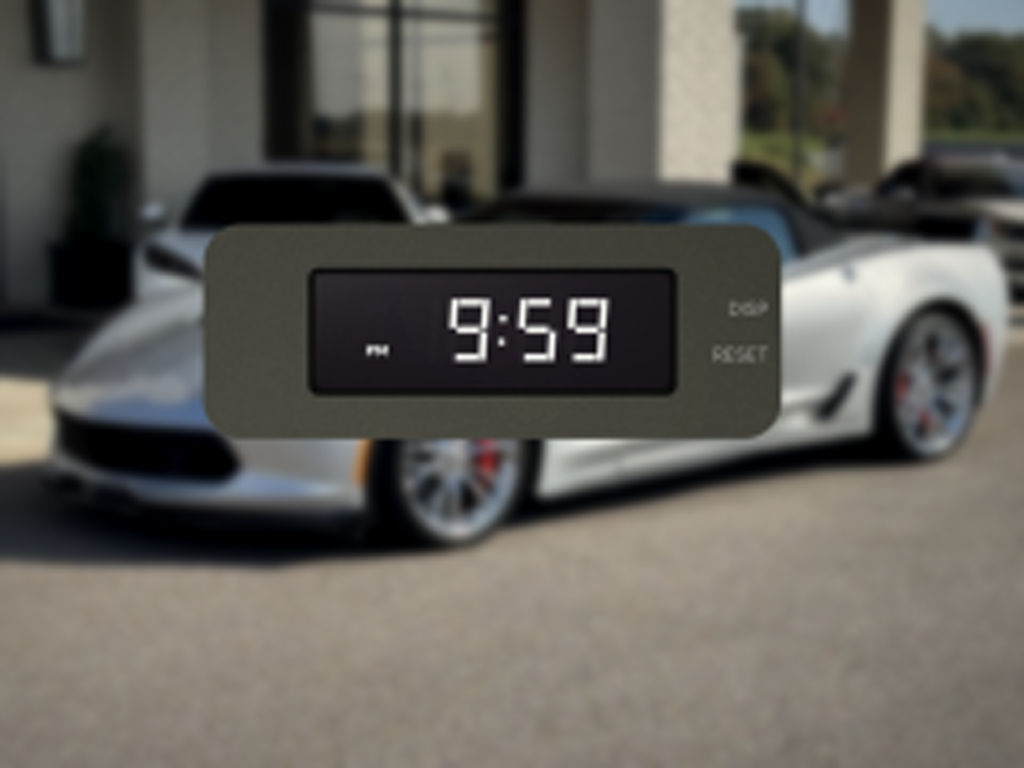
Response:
h=9 m=59
